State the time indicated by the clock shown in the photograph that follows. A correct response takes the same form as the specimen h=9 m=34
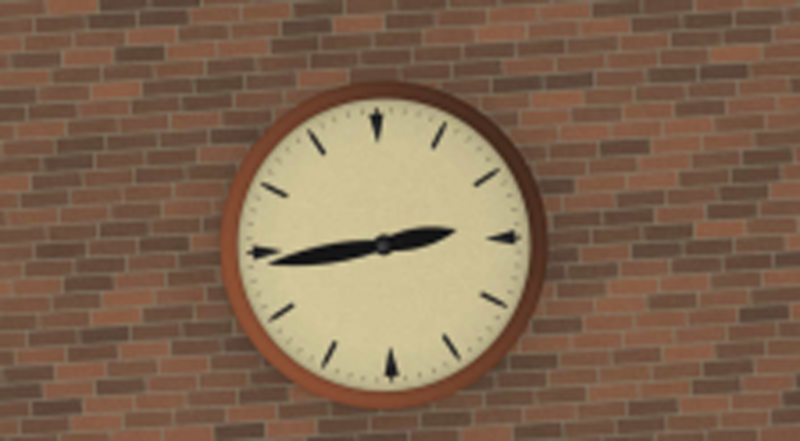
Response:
h=2 m=44
